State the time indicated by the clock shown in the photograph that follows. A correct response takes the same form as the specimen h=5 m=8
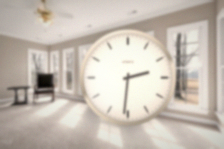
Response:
h=2 m=31
